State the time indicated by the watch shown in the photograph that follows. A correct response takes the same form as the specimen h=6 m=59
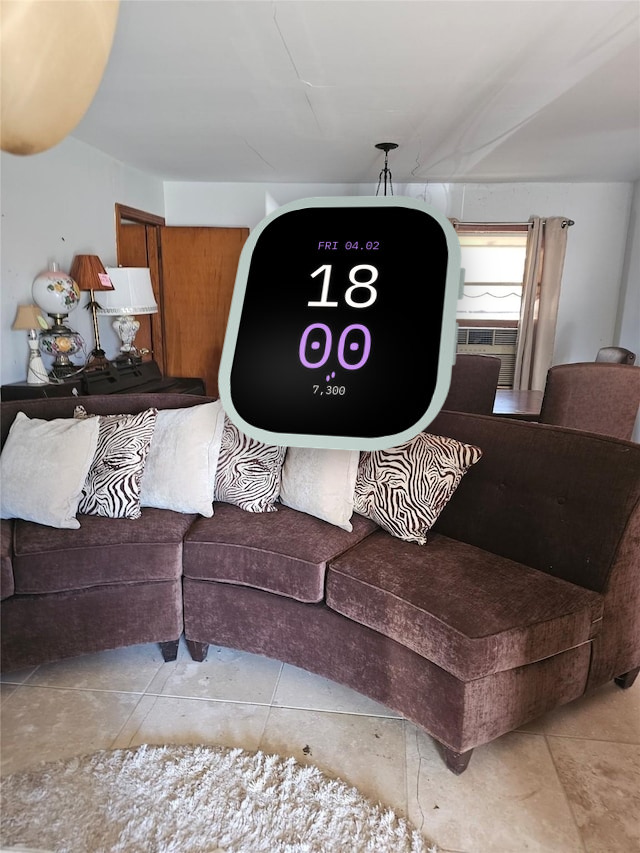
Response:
h=18 m=0
